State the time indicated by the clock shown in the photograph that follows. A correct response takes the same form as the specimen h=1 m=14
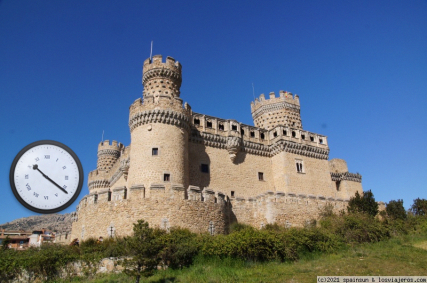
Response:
h=10 m=21
